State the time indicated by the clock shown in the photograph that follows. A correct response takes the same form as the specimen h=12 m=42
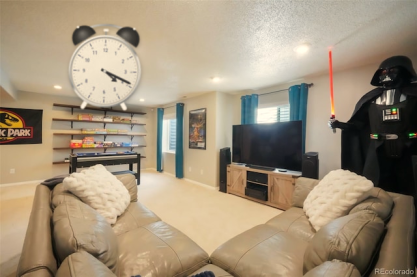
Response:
h=4 m=19
